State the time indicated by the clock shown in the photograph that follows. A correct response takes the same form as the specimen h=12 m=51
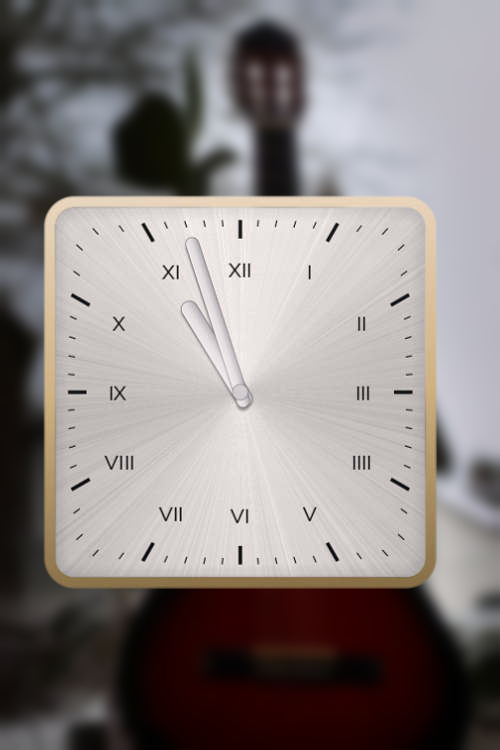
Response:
h=10 m=57
